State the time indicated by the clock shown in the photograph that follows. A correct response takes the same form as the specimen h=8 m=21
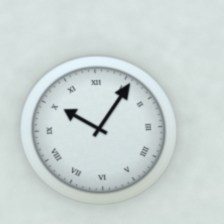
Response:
h=10 m=6
